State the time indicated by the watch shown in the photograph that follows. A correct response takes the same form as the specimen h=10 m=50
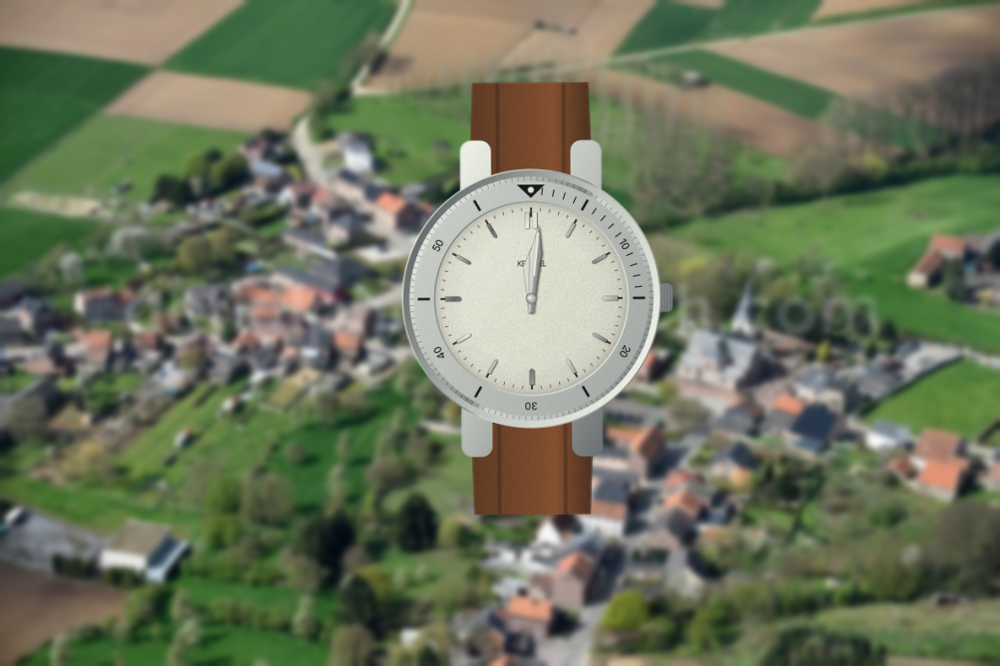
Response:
h=12 m=1
